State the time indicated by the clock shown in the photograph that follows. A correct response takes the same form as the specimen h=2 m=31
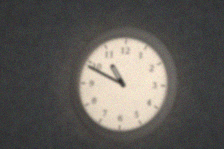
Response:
h=10 m=49
